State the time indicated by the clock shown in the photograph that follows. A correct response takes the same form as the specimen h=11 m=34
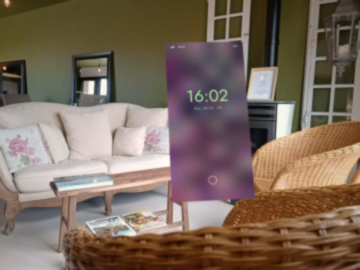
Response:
h=16 m=2
